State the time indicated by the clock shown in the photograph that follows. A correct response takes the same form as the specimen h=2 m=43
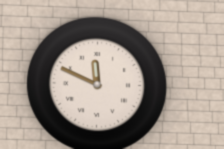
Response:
h=11 m=49
